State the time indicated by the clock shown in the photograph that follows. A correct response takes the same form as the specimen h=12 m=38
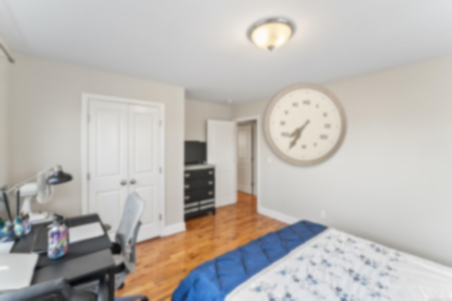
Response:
h=7 m=35
